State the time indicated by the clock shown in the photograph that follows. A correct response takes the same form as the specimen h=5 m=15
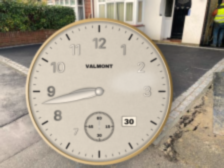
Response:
h=8 m=43
